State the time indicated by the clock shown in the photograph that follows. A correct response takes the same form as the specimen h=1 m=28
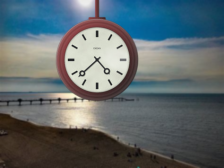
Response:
h=4 m=38
